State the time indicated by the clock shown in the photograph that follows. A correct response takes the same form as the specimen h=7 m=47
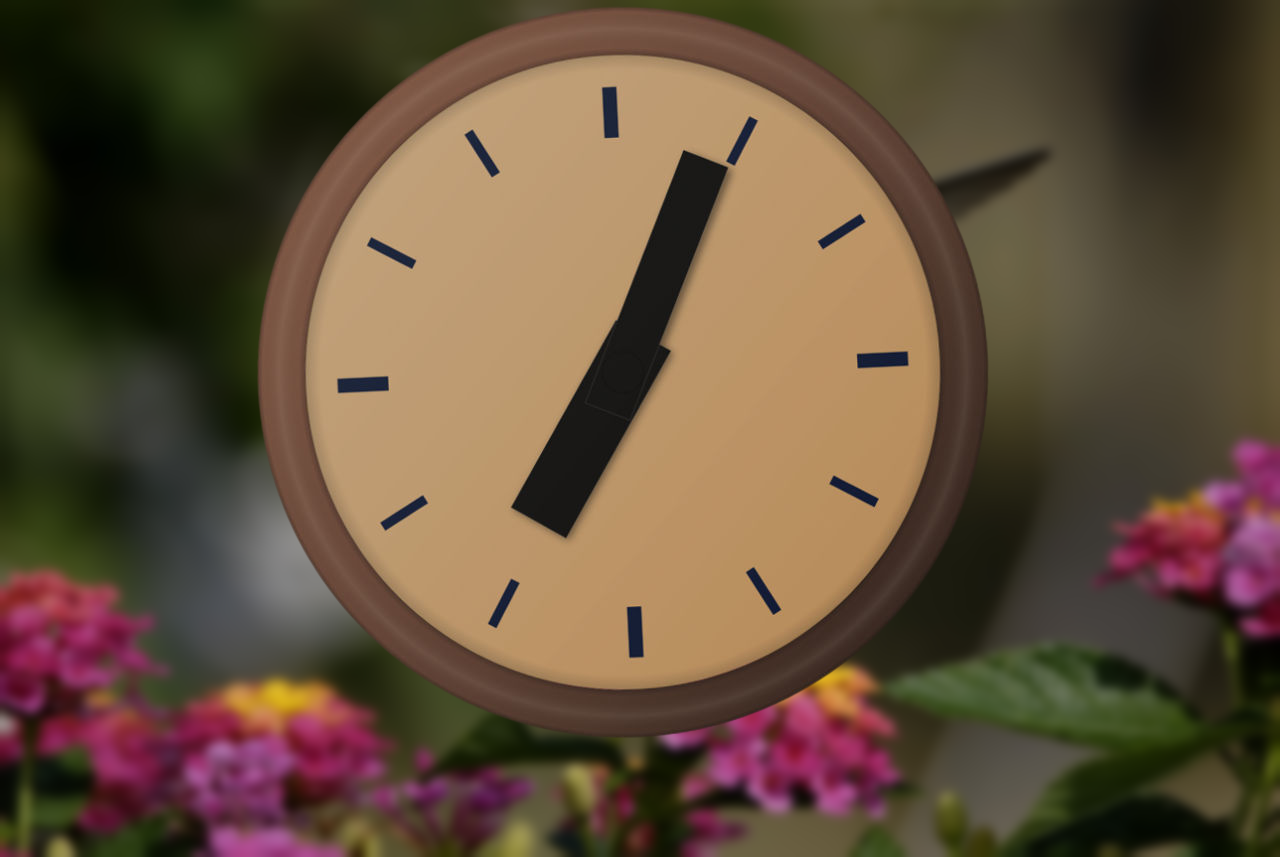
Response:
h=7 m=4
